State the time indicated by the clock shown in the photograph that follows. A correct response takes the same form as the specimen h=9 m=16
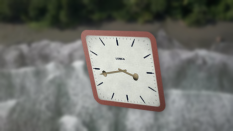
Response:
h=3 m=43
